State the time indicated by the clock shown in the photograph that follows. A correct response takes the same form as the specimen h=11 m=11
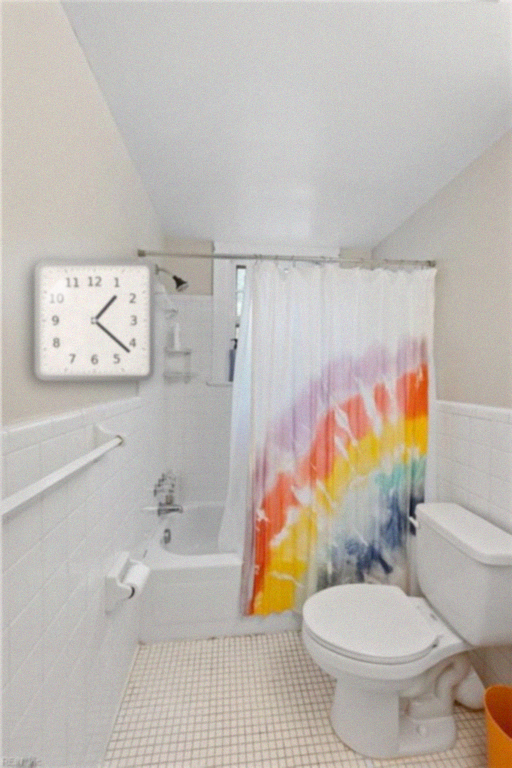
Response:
h=1 m=22
